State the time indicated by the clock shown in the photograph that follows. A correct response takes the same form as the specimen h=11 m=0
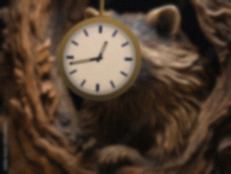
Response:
h=12 m=43
